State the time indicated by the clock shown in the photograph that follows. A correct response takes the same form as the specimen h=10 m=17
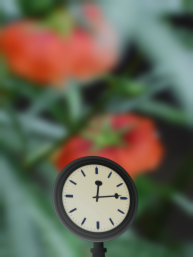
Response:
h=12 m=14
